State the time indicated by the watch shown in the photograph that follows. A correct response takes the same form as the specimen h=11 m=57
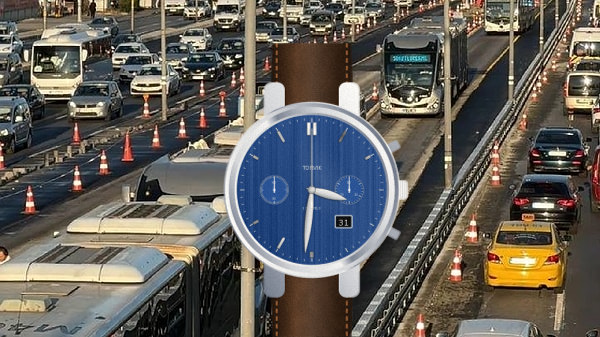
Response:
h=3 m=31
